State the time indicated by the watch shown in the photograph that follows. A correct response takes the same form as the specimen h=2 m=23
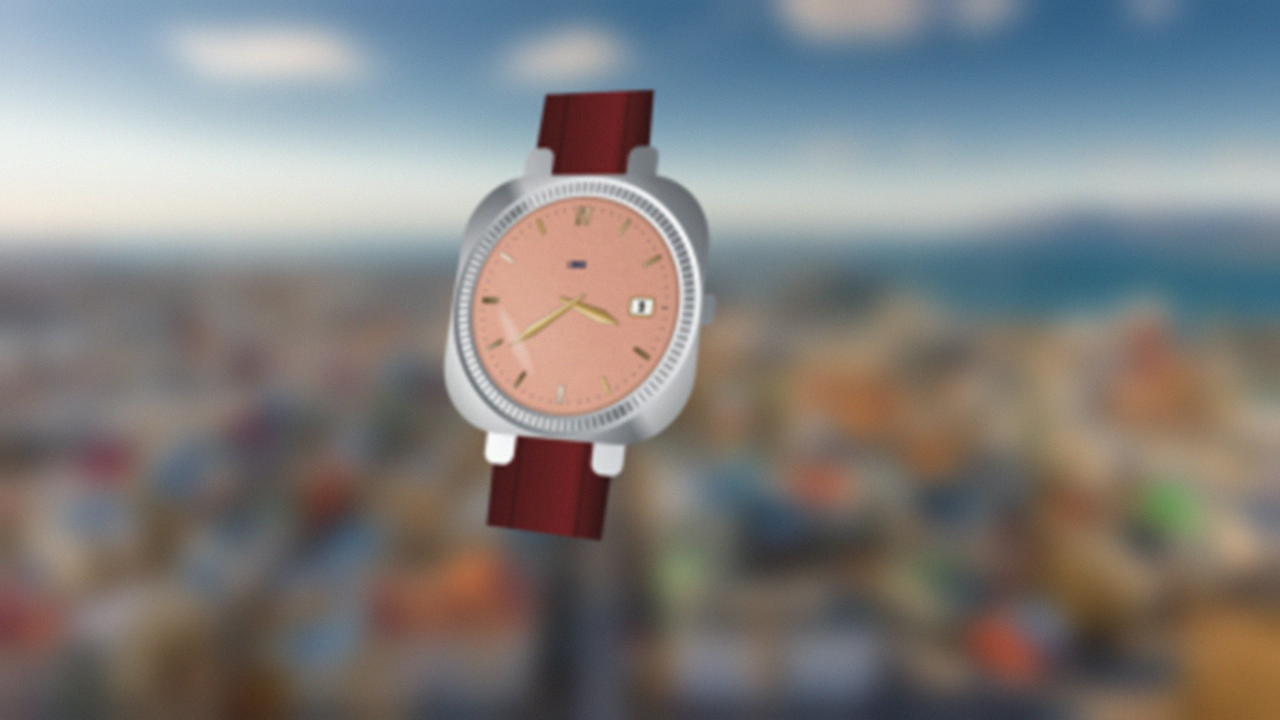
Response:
h=3 m=39
